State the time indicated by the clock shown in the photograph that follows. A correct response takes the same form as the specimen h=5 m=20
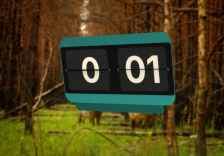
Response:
h=0 m=1
